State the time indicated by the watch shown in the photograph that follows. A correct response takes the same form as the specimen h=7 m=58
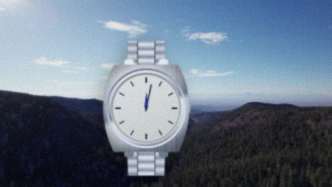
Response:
h=12 m=2
